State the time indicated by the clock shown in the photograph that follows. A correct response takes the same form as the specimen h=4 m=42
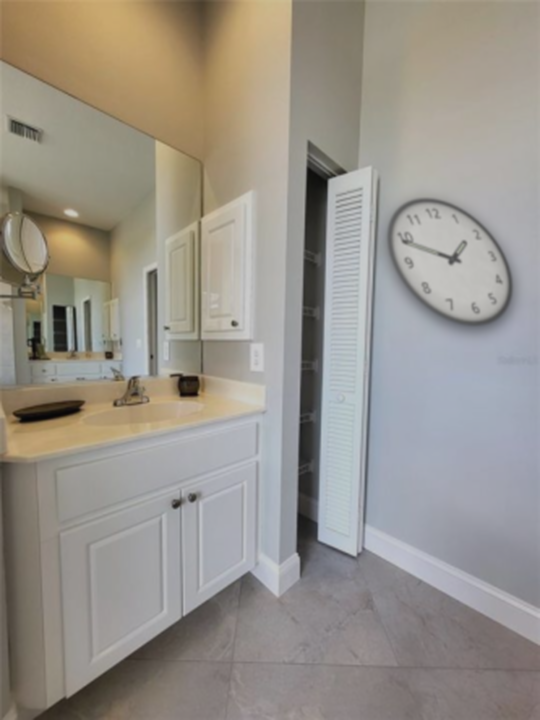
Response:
h=1 m=49
